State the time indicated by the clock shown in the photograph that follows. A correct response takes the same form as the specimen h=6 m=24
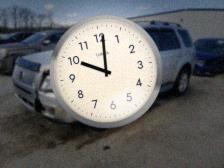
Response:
h=10 m=1
